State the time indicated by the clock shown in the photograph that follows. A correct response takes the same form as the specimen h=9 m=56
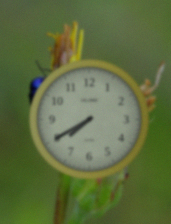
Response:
h=7 m=40
